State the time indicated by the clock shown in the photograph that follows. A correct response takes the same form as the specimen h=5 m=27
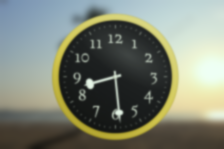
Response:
h=8 m=29
